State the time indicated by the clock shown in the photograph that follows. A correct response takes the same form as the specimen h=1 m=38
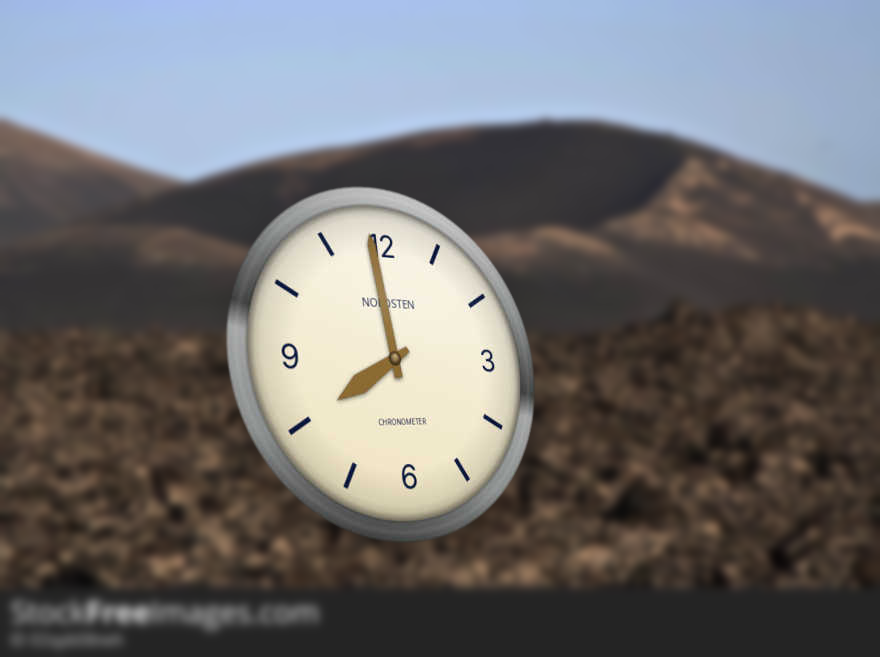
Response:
h=7 m=59
